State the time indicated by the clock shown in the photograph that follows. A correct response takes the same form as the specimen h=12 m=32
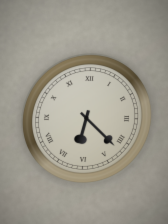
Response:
h=6 m=22
